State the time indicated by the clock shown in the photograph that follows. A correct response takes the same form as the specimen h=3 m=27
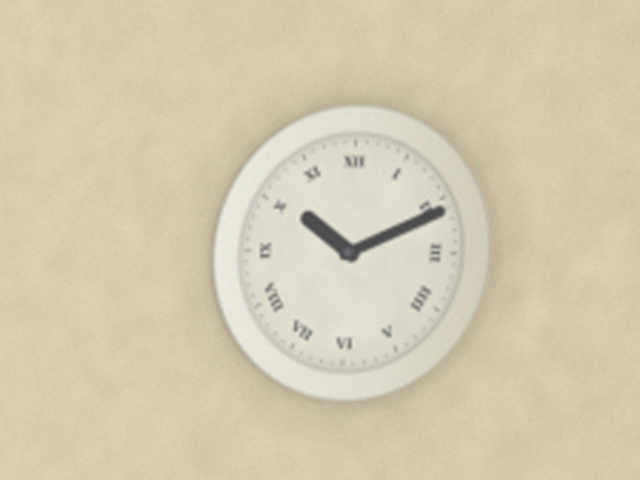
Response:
h=10 m=11
